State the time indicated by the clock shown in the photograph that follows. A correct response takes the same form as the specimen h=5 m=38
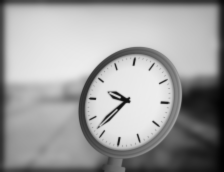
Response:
h=9 m=37
